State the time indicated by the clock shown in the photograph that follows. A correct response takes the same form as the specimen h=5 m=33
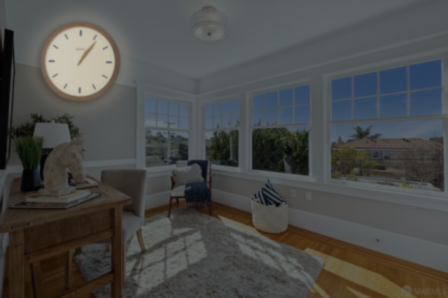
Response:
h=1 m=6
